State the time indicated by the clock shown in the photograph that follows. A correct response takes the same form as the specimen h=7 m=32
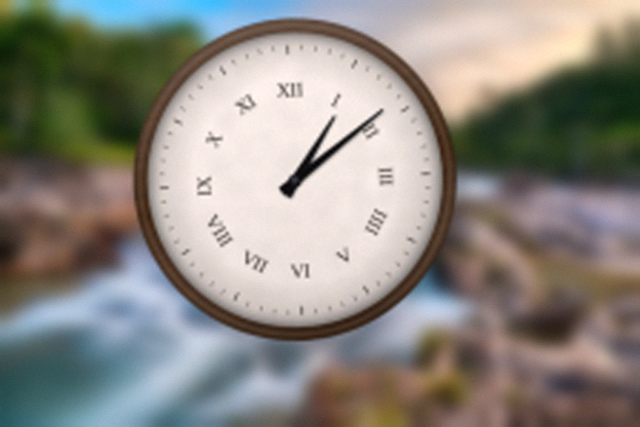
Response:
h=1 m=9
